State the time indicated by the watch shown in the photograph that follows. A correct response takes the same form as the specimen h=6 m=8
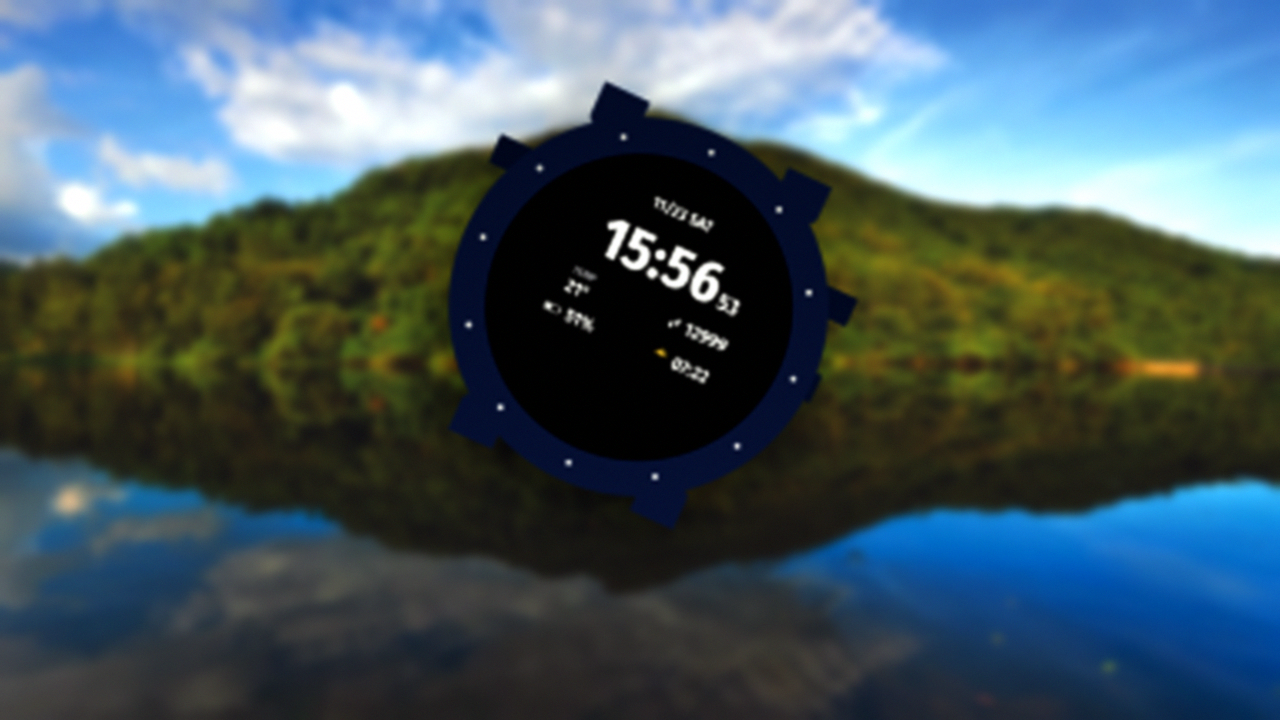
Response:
h=15 m=56
